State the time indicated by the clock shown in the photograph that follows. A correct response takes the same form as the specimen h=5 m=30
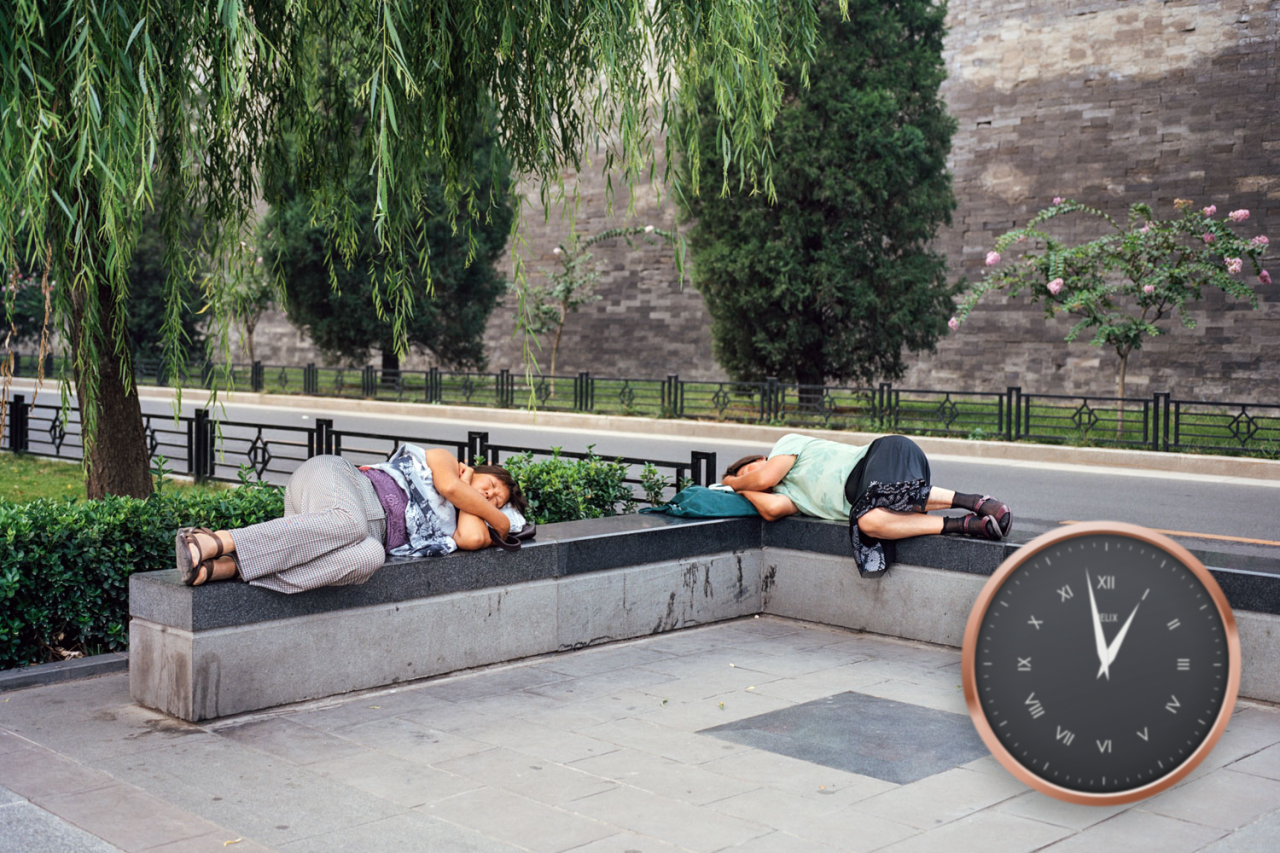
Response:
h=12 m=58
